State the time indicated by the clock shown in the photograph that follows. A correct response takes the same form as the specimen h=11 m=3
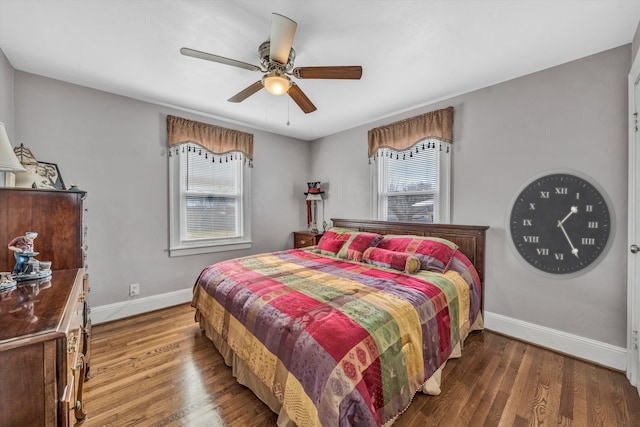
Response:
h=1 m=25
